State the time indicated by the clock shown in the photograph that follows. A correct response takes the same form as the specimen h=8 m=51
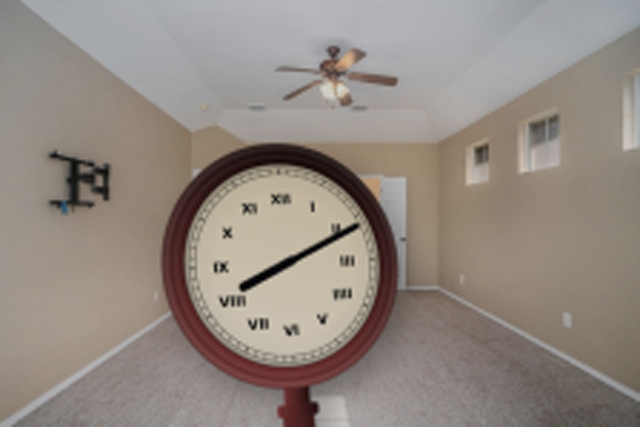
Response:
h=8 m=11
